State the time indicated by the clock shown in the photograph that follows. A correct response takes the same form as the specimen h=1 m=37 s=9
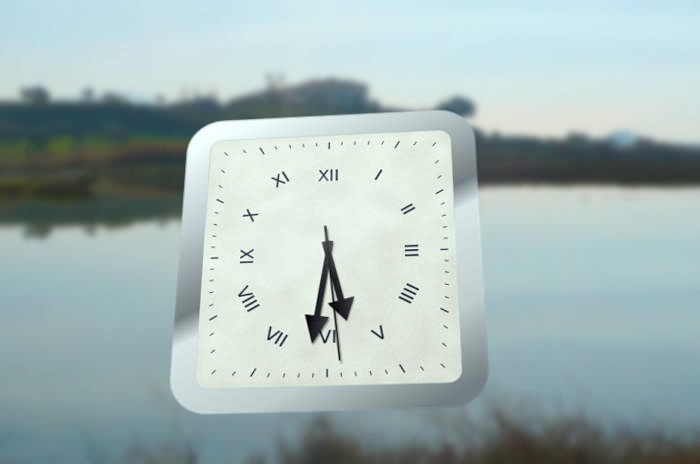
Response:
h=5 m=31 s=29
